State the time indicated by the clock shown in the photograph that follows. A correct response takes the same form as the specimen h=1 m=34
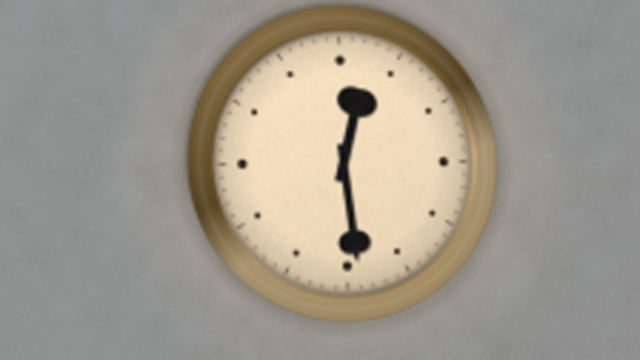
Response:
h=12 m=29
